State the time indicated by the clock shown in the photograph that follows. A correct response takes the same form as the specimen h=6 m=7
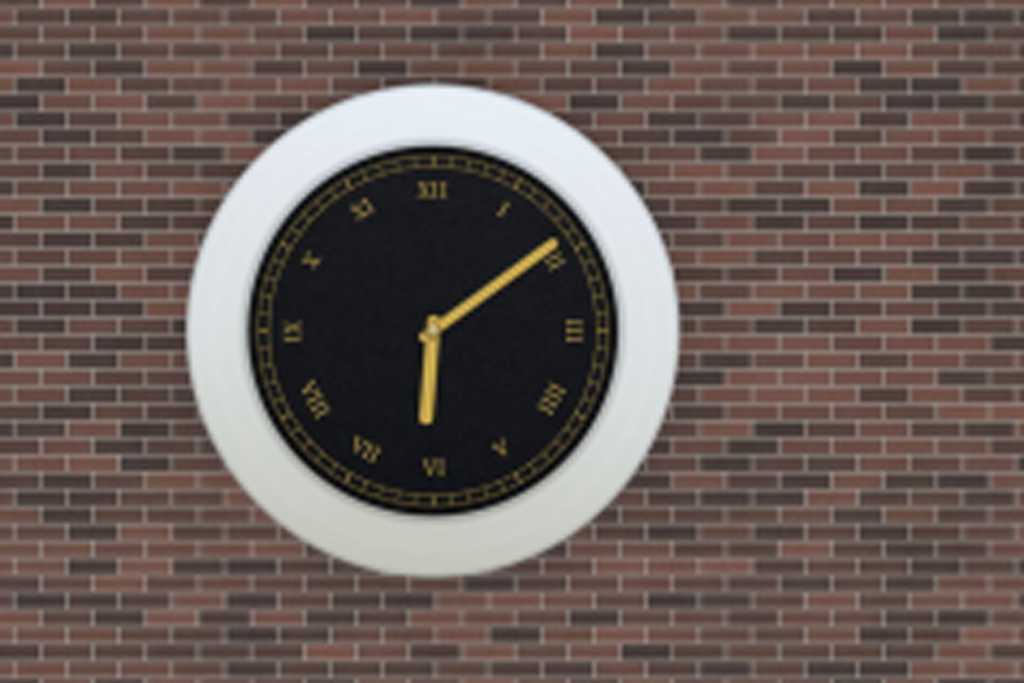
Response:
h=6 m=9
